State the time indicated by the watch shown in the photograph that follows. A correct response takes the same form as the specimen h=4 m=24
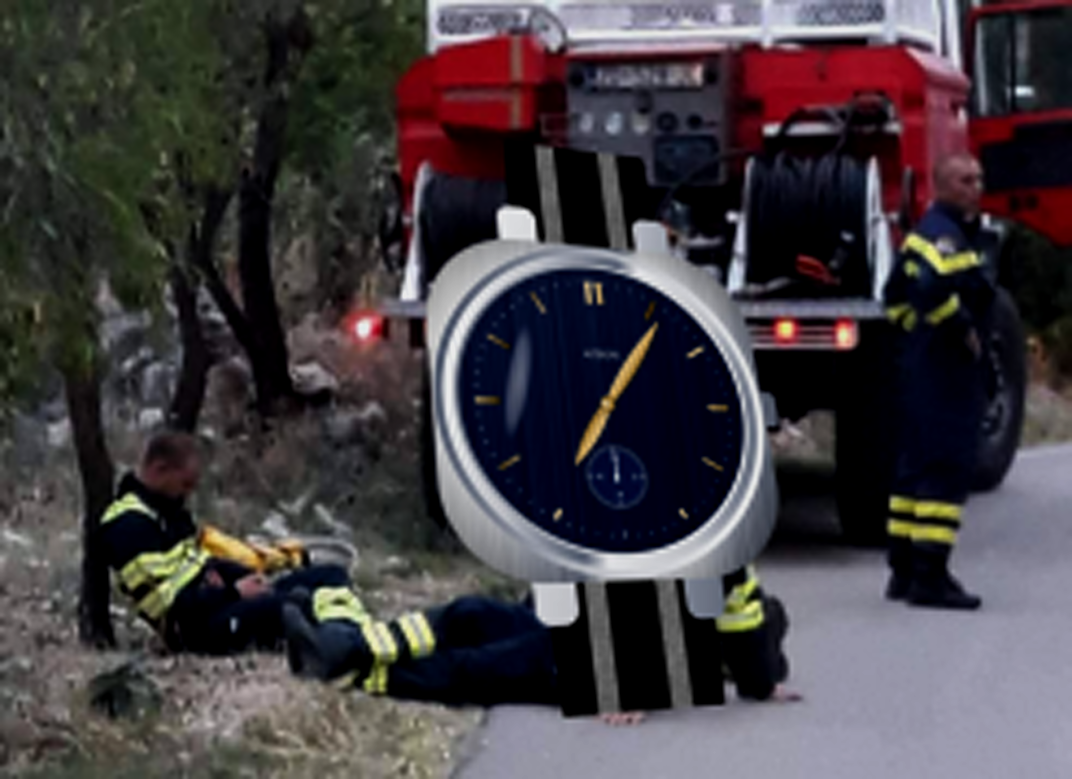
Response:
h=7 m=6
